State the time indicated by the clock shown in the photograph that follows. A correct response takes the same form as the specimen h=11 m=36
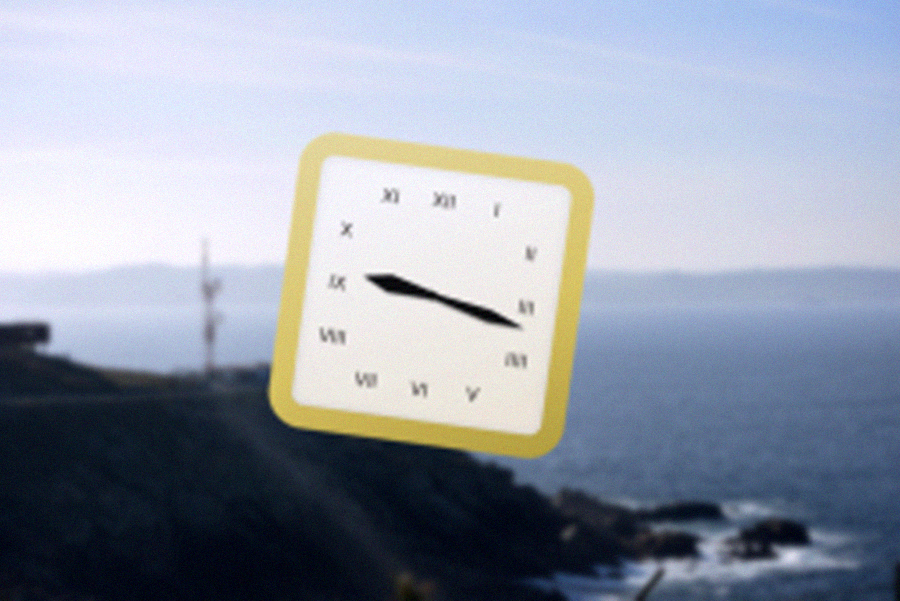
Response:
h=9 m=17
